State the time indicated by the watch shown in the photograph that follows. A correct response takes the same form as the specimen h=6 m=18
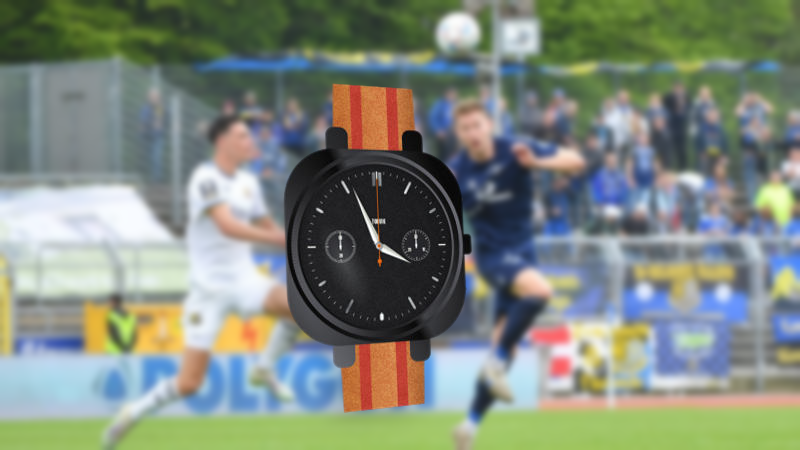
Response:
h=3 m=56
